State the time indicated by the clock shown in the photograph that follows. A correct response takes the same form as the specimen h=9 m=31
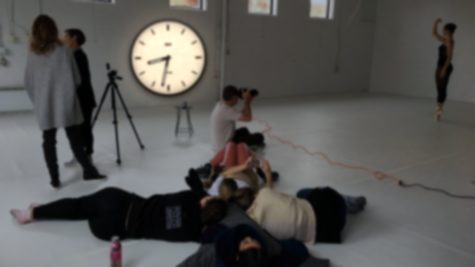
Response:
h=8 m=32
